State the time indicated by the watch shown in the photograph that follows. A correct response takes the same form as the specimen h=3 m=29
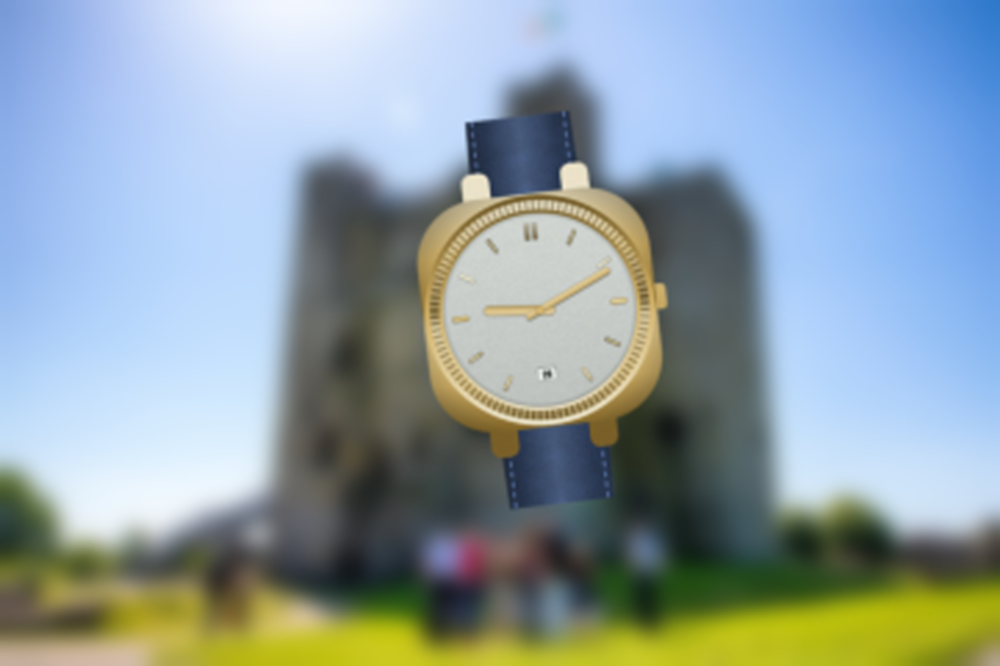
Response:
h=9 m=11
